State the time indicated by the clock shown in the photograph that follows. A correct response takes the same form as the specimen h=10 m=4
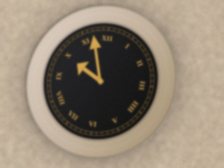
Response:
h=9 m=57
